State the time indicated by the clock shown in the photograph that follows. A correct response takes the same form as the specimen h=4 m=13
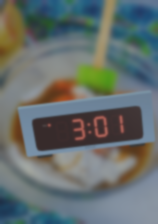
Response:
h=3 m=1
